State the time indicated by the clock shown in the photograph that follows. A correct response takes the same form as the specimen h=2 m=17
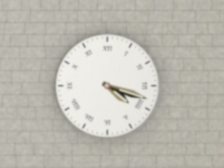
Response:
h=4 m=18
